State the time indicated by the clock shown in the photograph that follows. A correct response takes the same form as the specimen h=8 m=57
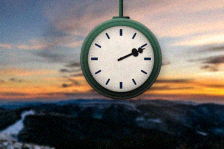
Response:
h=2 m=11
